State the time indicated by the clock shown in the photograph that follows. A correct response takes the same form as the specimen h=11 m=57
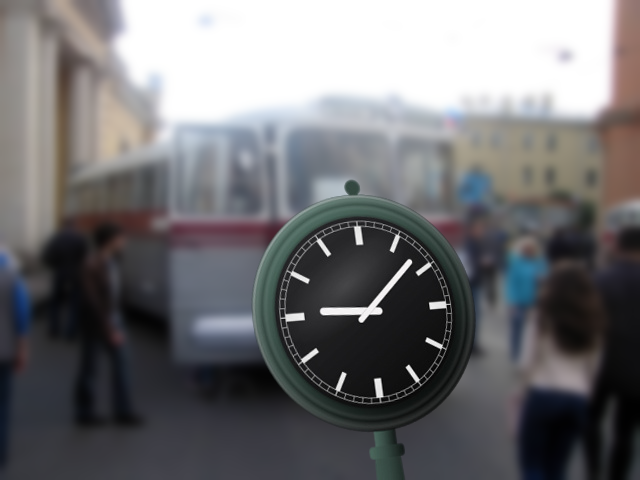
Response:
h=9 m=8
